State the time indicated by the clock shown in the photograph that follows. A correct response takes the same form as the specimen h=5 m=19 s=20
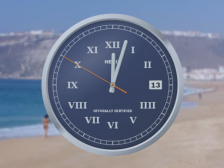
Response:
h=12 m=2 s=50
